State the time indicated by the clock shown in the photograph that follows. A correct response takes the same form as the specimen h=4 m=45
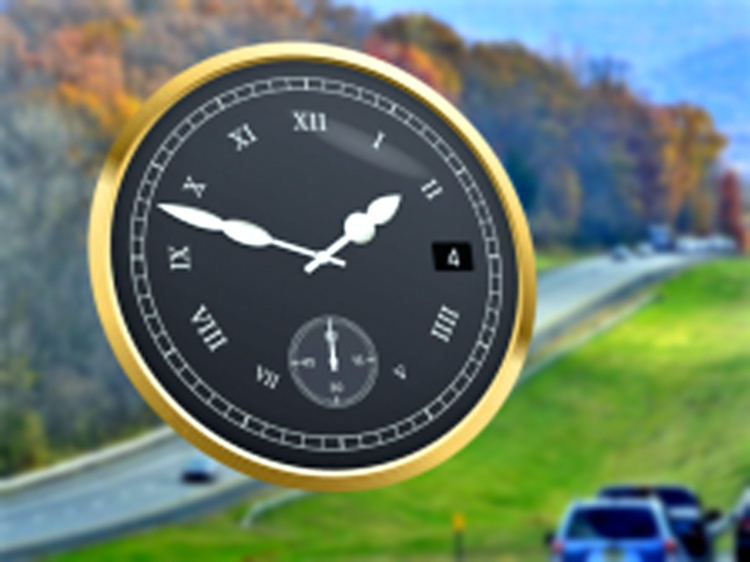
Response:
h=1 m=48
